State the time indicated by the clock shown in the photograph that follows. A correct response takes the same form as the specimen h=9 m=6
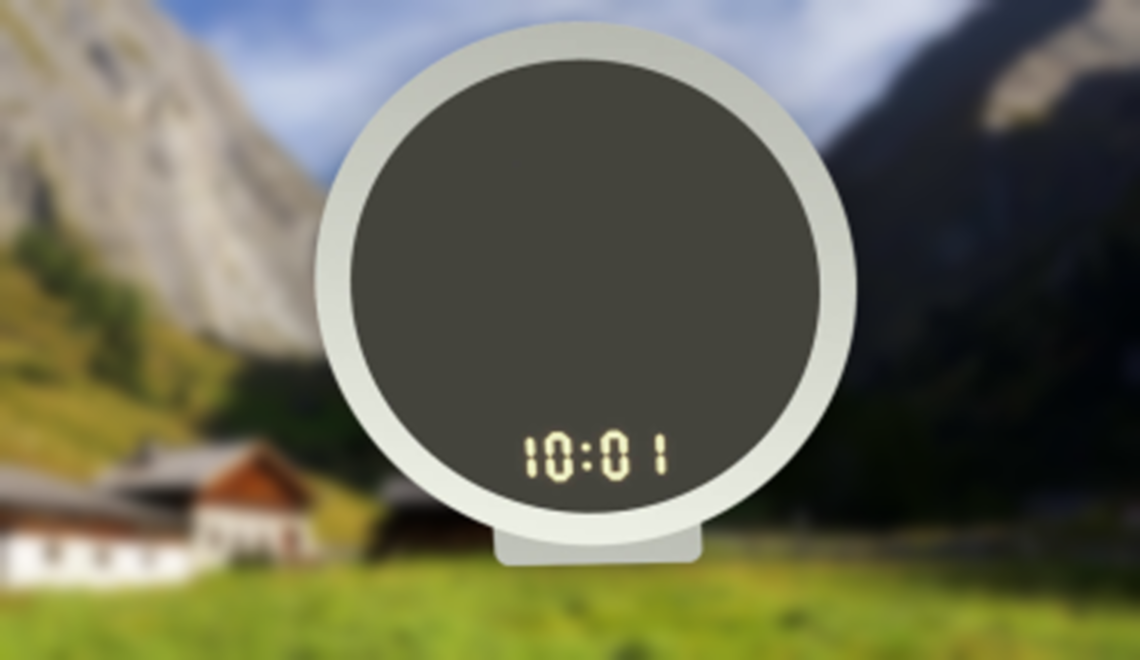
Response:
h=10 m=1
